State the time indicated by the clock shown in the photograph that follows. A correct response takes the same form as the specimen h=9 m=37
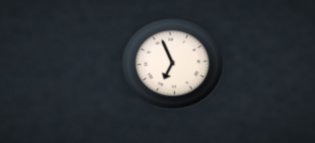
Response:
h=6 m=57
